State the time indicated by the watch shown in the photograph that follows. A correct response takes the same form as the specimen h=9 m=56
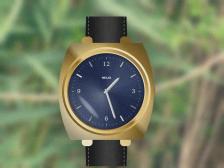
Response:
h=1 m=27
